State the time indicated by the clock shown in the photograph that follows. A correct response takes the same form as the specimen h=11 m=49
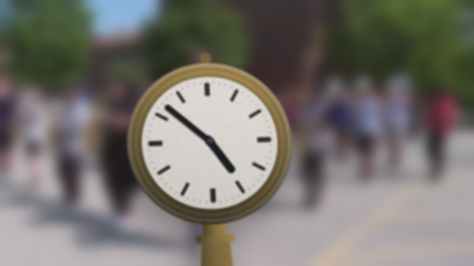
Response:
h=4 m=52
